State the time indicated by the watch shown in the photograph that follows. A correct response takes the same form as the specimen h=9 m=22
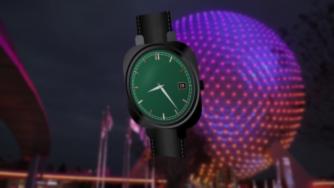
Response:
h=8 m=24
